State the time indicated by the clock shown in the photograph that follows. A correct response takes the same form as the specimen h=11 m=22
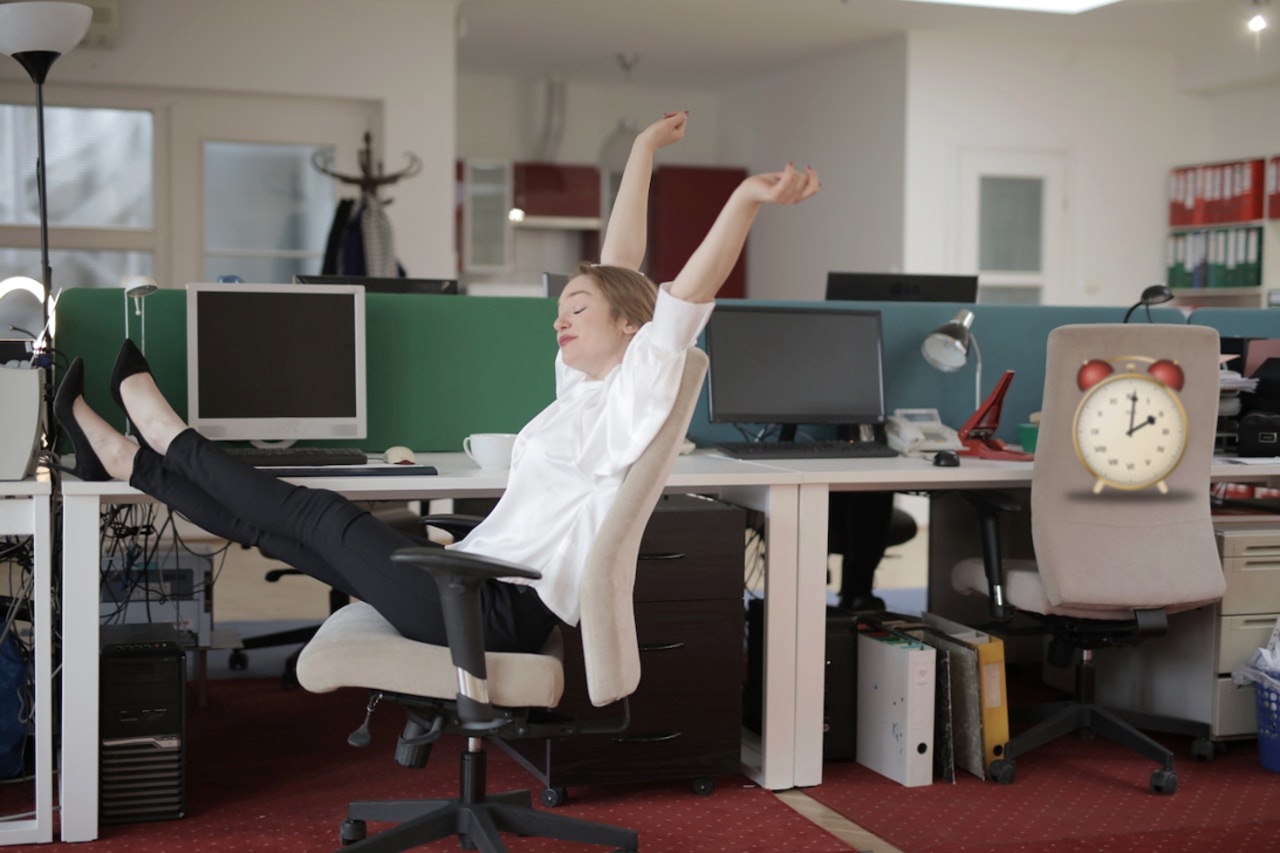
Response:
h=2 m=1
